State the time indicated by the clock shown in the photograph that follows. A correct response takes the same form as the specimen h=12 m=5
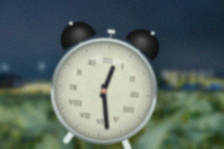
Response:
h=12 m=28
